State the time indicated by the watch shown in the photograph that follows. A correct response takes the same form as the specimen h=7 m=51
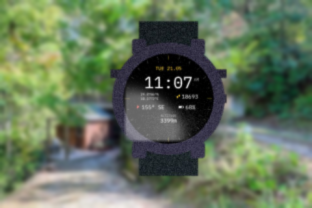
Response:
h=11 m=7
